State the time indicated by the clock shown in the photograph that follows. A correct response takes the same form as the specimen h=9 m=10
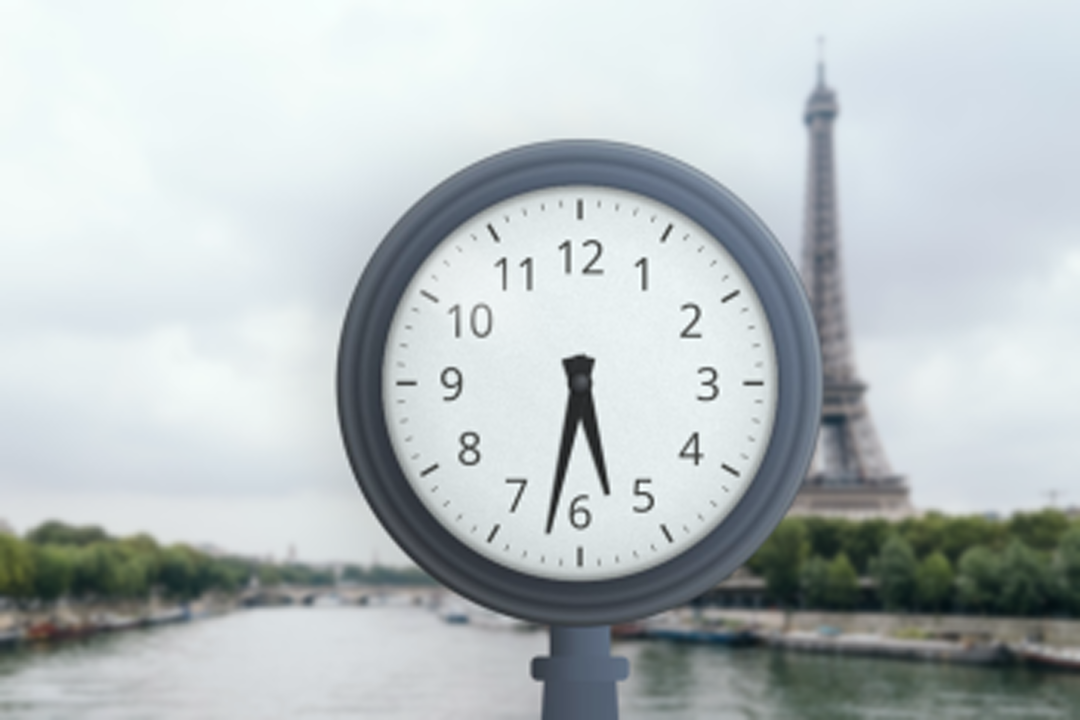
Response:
h=5 m=32
